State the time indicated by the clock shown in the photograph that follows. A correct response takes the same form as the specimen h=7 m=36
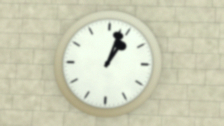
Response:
h=1 m=3
